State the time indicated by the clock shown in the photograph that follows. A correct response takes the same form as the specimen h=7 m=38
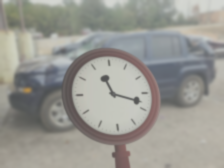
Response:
h=11 m=18
